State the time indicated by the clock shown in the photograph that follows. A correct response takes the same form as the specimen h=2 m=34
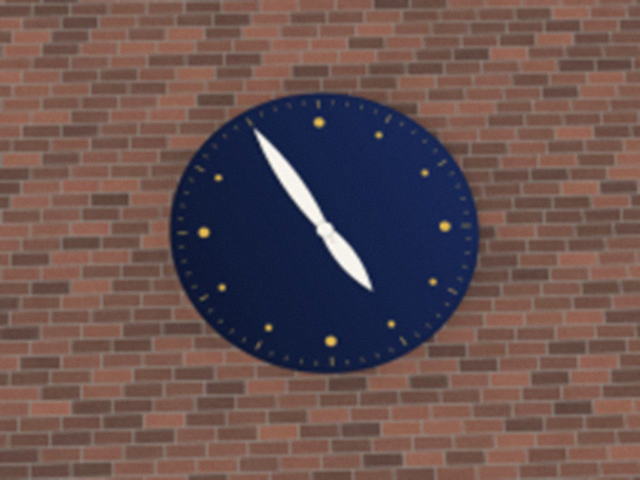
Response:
h=4 m=55
